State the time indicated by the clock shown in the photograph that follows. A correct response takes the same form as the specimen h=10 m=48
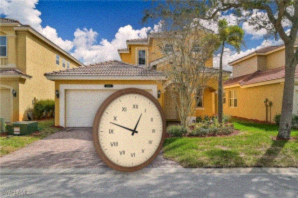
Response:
h=12 m=48
